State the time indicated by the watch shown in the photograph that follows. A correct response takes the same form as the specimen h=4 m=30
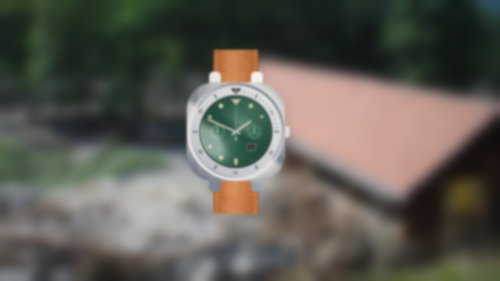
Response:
h=1 m=49
